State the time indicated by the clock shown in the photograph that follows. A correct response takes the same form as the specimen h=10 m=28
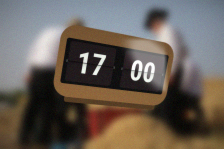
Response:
h=17 m=0
